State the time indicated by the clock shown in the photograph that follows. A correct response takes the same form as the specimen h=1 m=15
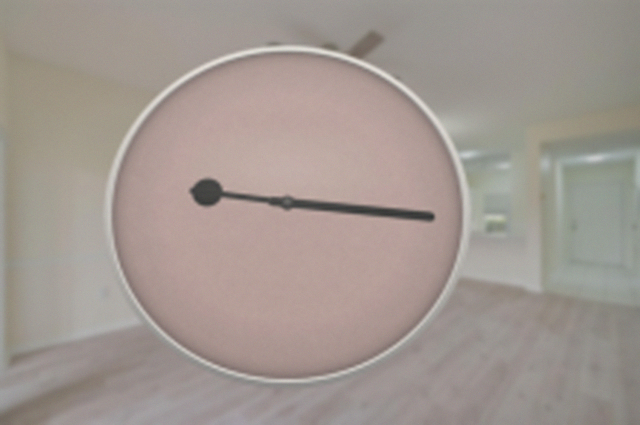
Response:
h=9 m=16
